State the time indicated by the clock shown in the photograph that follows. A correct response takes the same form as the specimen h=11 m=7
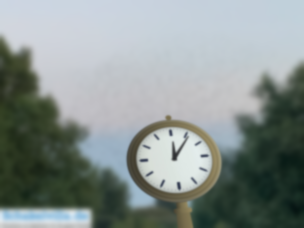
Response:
h=12 m=6
